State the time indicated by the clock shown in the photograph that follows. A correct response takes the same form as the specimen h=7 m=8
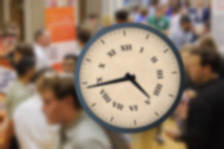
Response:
h=4 m=44
